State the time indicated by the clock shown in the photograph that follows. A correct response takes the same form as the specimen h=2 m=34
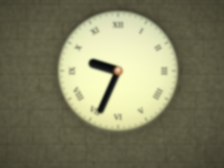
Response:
h=9 m=34
